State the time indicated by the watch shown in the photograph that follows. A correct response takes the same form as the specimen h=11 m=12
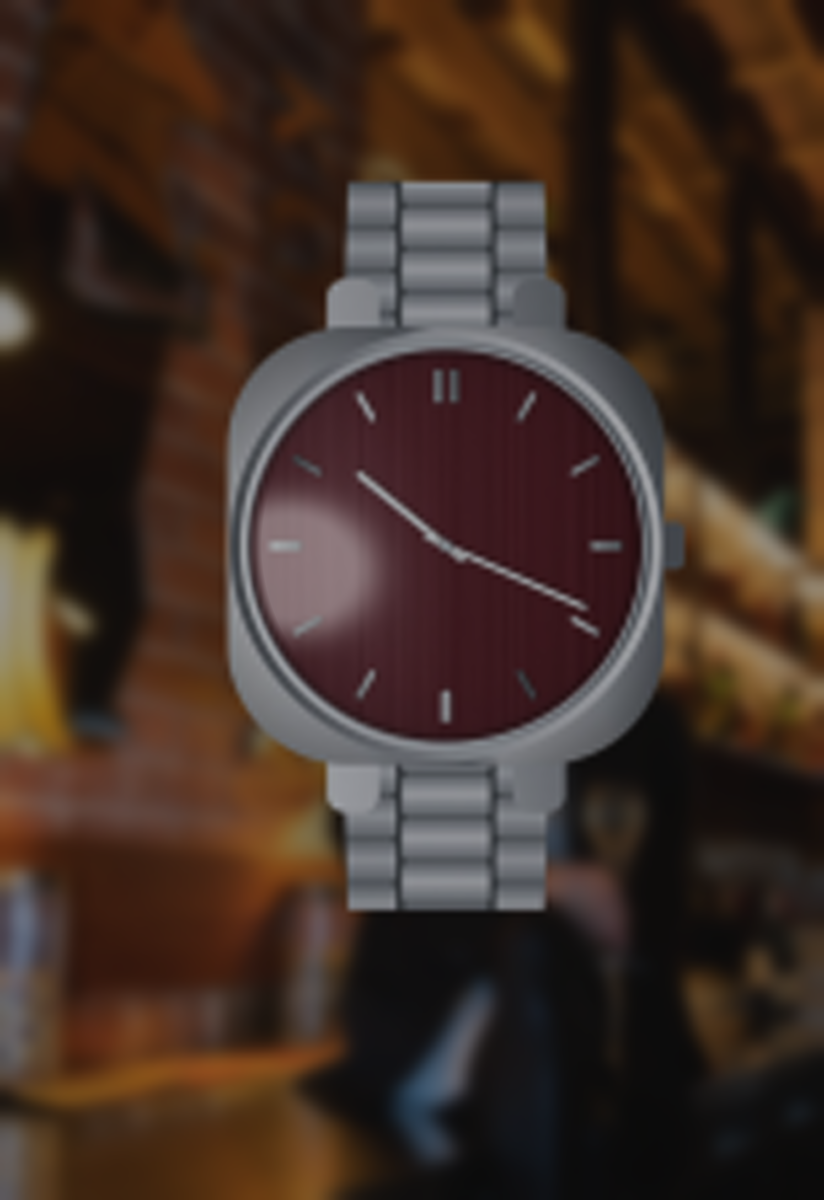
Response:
h=10 m=19
